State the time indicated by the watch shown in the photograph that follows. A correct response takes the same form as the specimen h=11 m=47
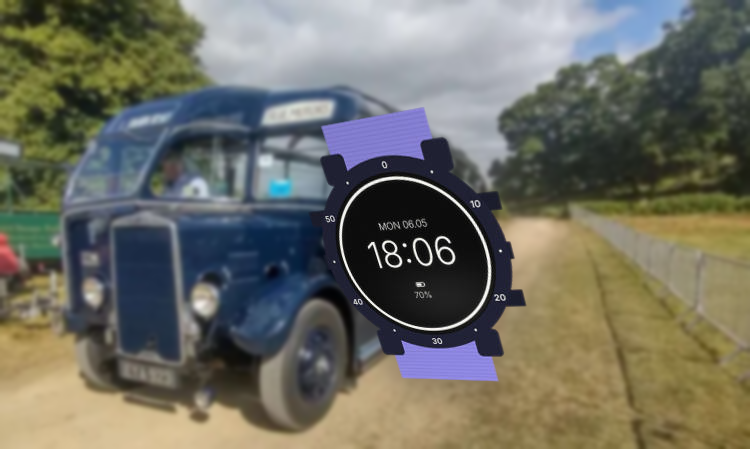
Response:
h=18 m=6
